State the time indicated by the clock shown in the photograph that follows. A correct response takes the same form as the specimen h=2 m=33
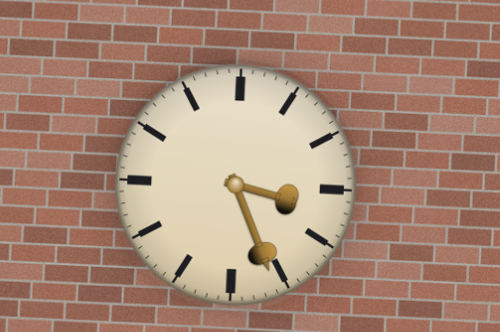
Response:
h=3 m=26
